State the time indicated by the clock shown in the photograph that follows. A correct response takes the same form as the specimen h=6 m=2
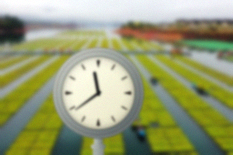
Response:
h=11 m=39
